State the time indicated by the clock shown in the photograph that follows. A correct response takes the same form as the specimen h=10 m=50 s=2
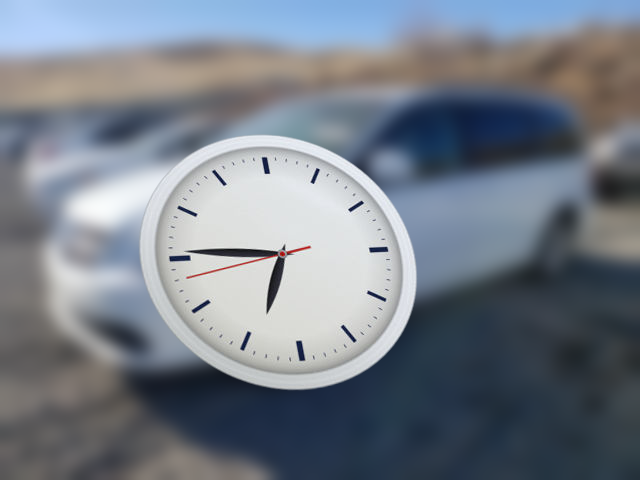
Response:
h=6 m=45 s=43
